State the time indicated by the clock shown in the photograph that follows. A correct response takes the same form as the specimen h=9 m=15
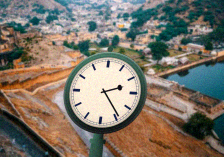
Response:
h=2 m=24
